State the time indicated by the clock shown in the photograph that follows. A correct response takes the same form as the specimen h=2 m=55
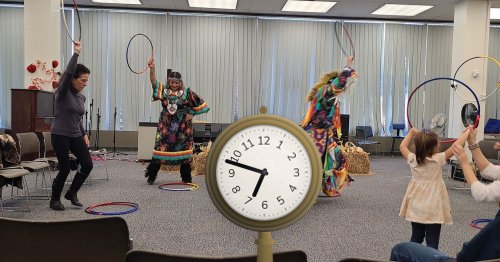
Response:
h=6 m=48
